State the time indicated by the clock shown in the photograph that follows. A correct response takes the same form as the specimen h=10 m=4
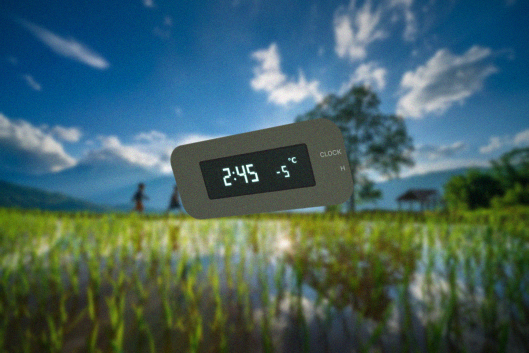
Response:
h=2 m=45
